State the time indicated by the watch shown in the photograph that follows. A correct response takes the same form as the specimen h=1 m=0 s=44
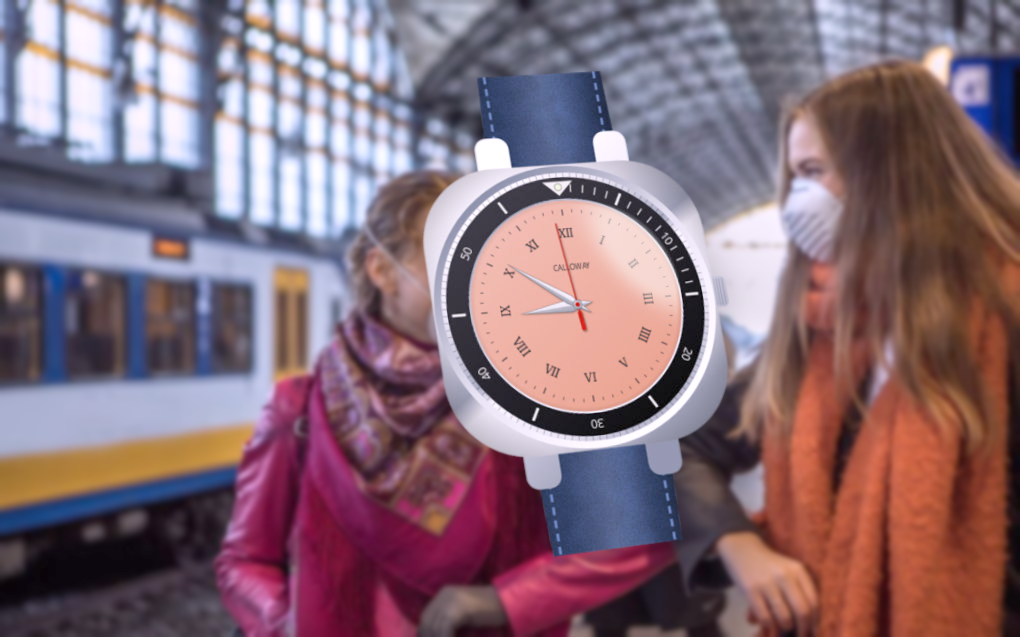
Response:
h=8 m=50 s=59
